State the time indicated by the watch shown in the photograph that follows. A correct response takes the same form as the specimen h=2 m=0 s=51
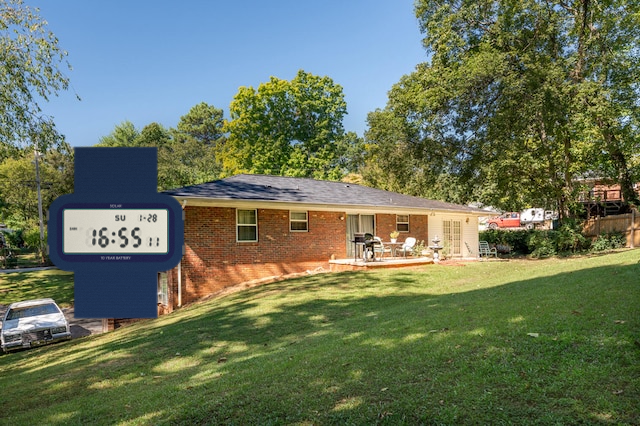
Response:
h=16 m=55 s=11
